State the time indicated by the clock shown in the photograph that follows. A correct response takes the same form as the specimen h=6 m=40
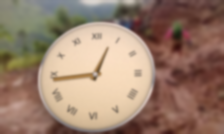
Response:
h=12 m=44
